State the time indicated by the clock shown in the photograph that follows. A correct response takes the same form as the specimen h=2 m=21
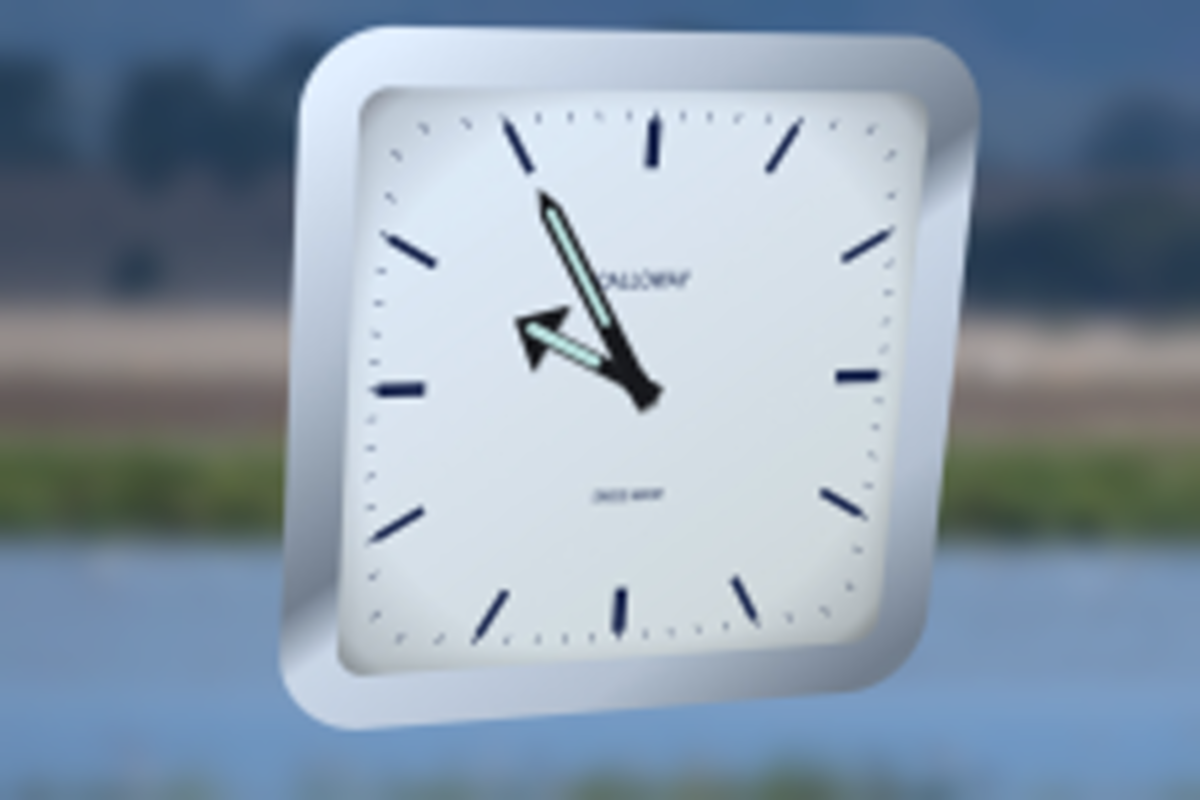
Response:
h=9 m=55
